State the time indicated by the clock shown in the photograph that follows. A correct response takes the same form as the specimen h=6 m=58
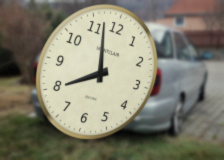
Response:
h=7 m=57
